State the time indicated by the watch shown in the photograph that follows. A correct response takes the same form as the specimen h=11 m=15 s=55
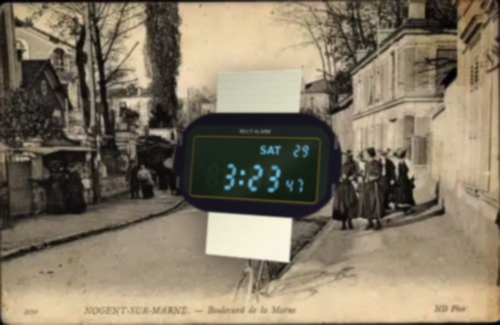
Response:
h=3 m=23 s=47
